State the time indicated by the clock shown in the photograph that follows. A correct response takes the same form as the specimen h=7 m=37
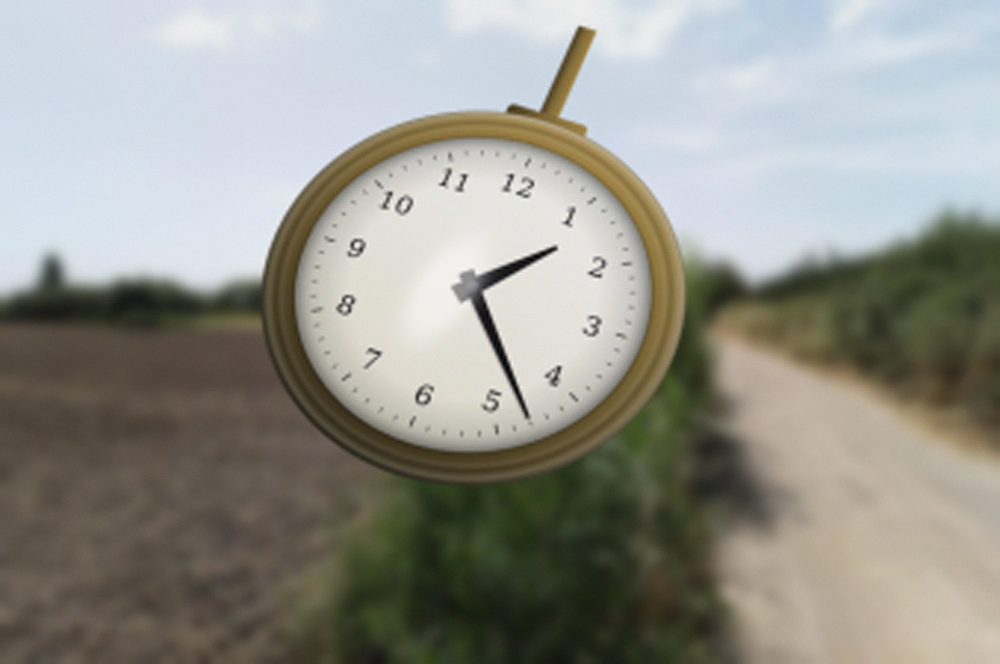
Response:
h=1 m=23
